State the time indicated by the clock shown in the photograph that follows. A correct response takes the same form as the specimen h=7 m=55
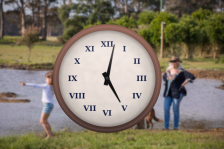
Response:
h=5 m=2
